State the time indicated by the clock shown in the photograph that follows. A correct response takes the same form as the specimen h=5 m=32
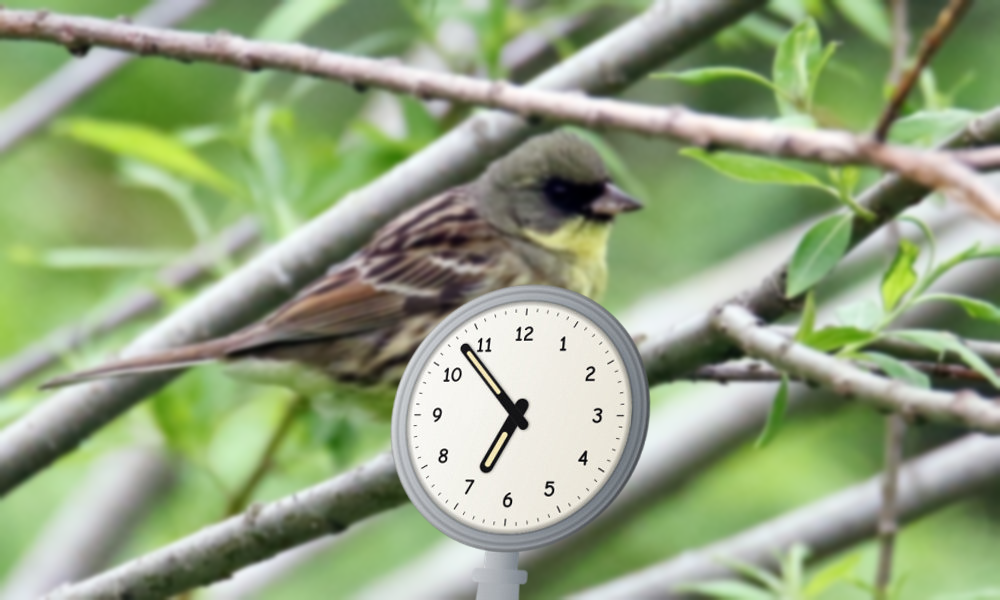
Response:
h=6 m=53
